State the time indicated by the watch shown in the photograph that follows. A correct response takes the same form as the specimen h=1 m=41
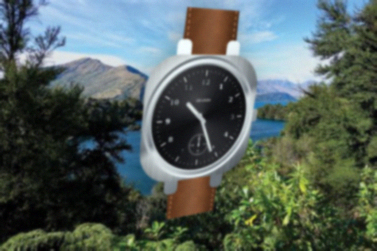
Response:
h=10 m=26
